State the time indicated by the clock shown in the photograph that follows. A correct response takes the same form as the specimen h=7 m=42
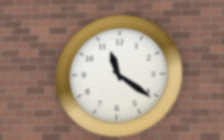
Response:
h=11 m=21
